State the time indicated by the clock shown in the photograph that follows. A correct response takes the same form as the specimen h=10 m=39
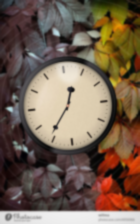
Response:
h=12 m=36
